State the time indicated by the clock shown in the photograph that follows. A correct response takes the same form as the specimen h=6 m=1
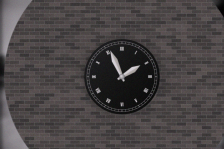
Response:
h=1 m=56
